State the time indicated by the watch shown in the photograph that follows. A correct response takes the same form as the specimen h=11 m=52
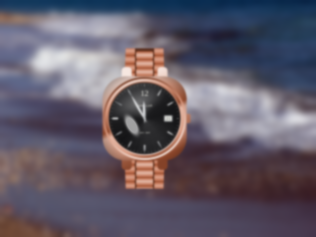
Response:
h=11 m=55
